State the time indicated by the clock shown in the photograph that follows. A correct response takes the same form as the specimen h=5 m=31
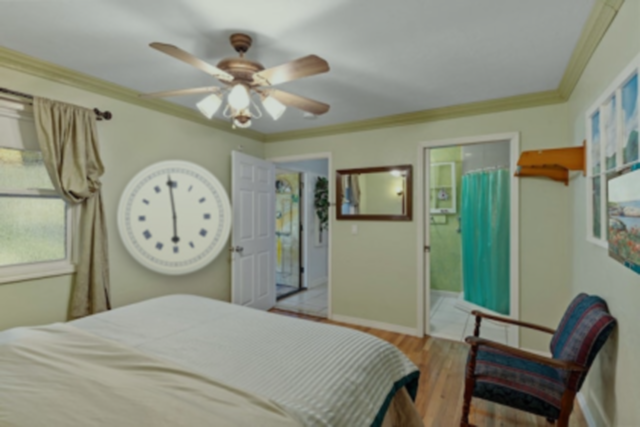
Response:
h=5 m=59
